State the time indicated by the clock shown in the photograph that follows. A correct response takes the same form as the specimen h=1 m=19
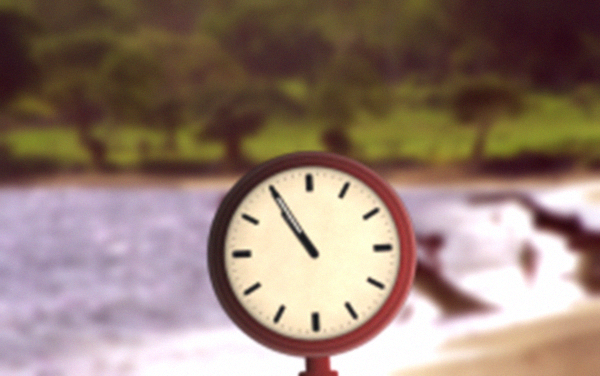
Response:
h=10 m=55
